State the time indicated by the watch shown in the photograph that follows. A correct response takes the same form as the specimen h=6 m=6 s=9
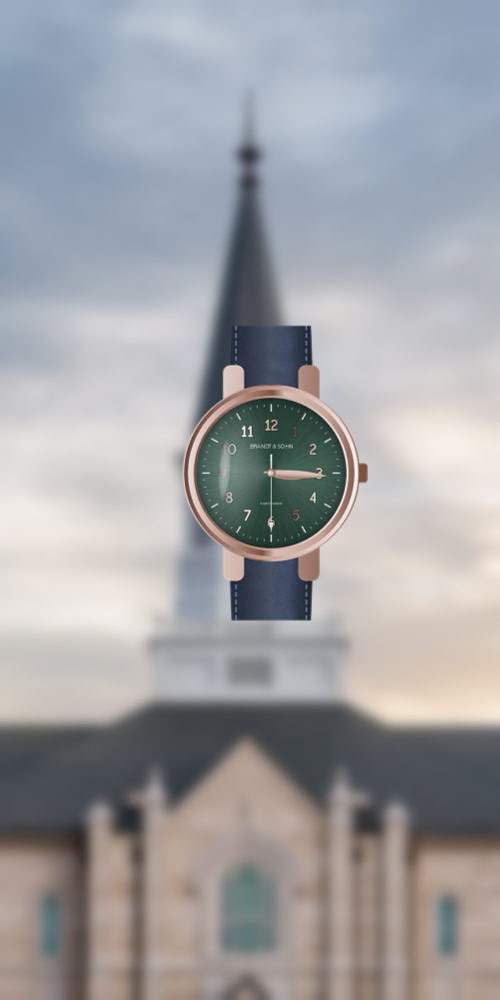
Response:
h=3 m=15 s=30
